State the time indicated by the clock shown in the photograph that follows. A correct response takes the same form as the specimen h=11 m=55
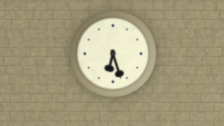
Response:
h=6 m=27
